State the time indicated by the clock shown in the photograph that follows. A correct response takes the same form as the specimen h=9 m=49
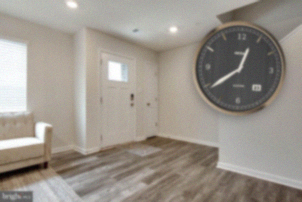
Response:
h=12 m=39
